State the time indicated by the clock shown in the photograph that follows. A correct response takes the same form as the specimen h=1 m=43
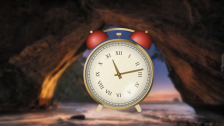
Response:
h=11 m=13
